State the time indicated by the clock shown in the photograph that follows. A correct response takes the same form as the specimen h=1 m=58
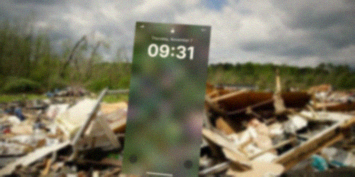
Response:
h=9 m=31
